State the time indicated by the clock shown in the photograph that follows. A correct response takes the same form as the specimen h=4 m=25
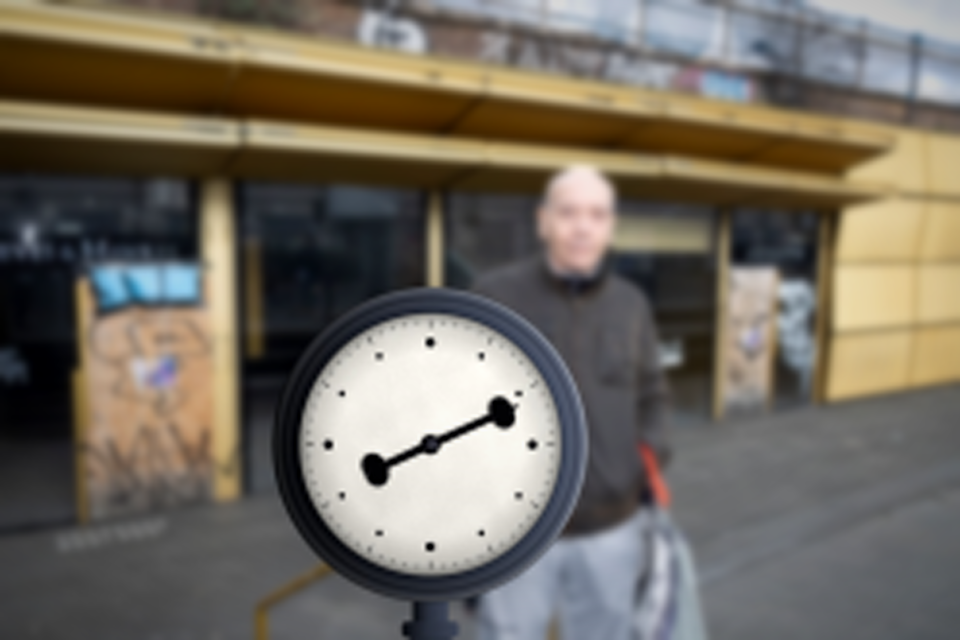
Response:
h=8 m=11
